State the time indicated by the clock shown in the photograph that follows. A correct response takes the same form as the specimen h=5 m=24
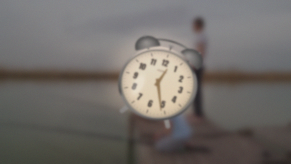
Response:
h=12 m=26
